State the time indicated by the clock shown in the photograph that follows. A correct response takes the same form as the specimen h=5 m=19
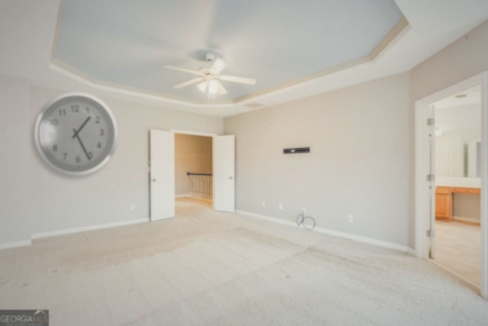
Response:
h=1 m=26
